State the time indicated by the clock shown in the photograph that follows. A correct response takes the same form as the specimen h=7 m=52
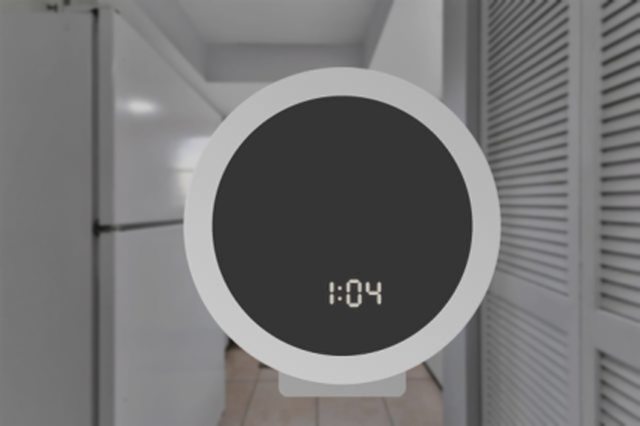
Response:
h=1 m=4
